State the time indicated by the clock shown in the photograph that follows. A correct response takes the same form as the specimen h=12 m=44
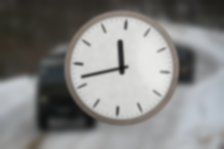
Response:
h=11 m=42
